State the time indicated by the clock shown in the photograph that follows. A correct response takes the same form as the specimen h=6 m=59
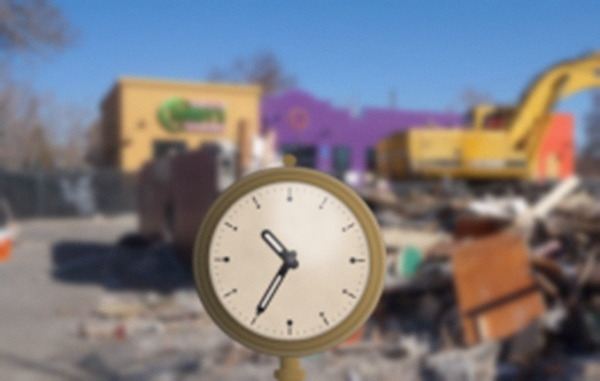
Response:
h=10 m=35
